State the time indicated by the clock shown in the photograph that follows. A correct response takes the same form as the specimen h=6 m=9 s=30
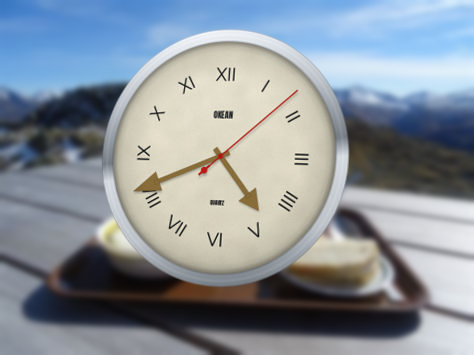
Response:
h=4 m=41 s=8
